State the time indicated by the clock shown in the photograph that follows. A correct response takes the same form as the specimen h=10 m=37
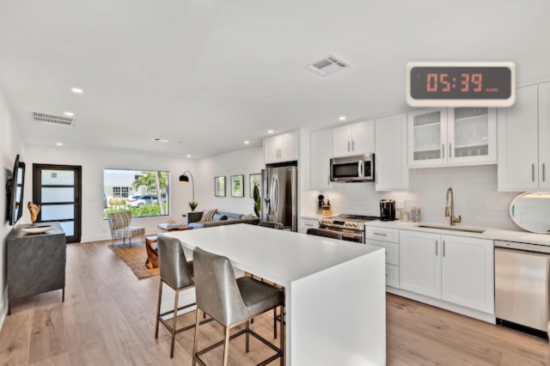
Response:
h=5 m=39
